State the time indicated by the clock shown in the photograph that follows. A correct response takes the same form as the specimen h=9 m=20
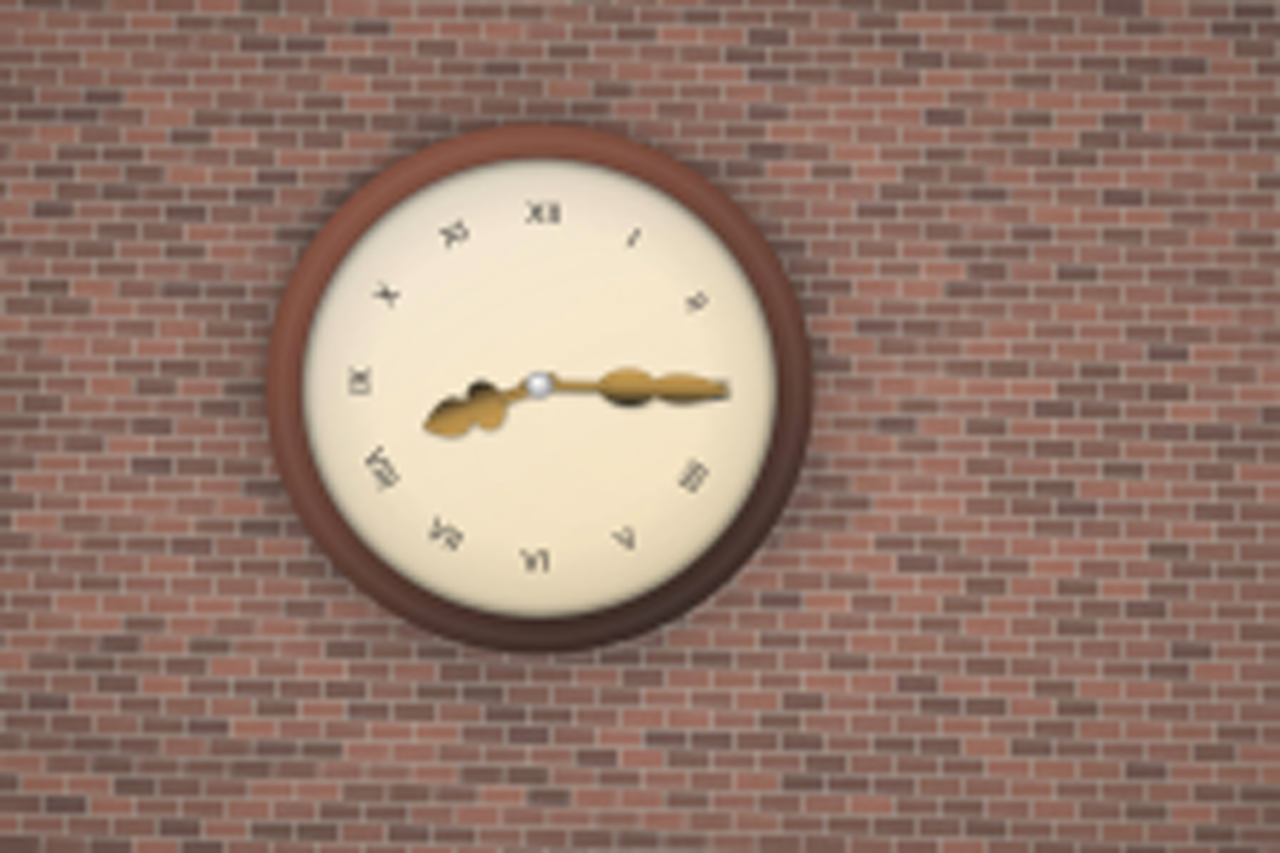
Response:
h=8 m=15
